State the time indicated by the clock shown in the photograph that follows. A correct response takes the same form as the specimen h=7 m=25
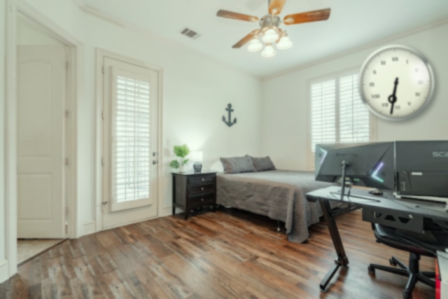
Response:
h=6 m=32
